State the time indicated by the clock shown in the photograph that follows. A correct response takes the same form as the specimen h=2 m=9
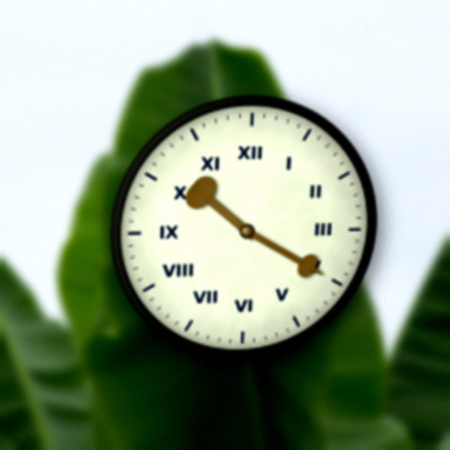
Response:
h=10 m=20
